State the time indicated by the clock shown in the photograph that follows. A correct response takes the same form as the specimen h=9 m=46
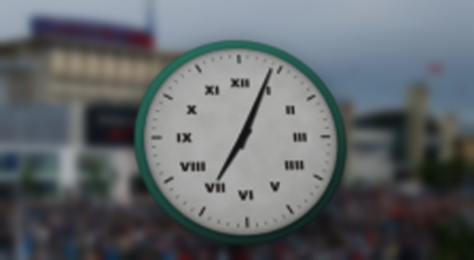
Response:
h=7 m=4
